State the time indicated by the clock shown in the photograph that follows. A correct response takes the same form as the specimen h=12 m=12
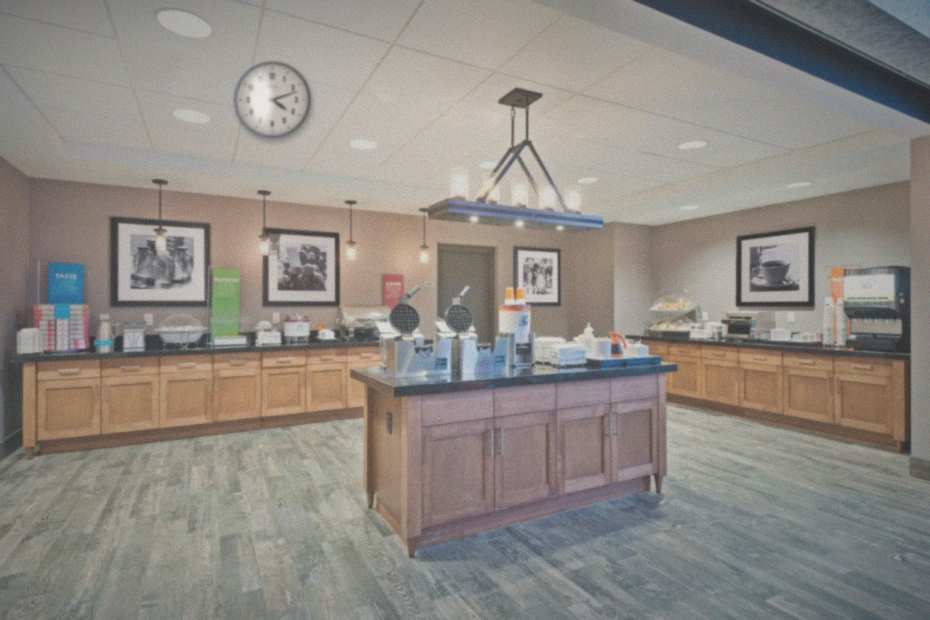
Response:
h=4 m=12
